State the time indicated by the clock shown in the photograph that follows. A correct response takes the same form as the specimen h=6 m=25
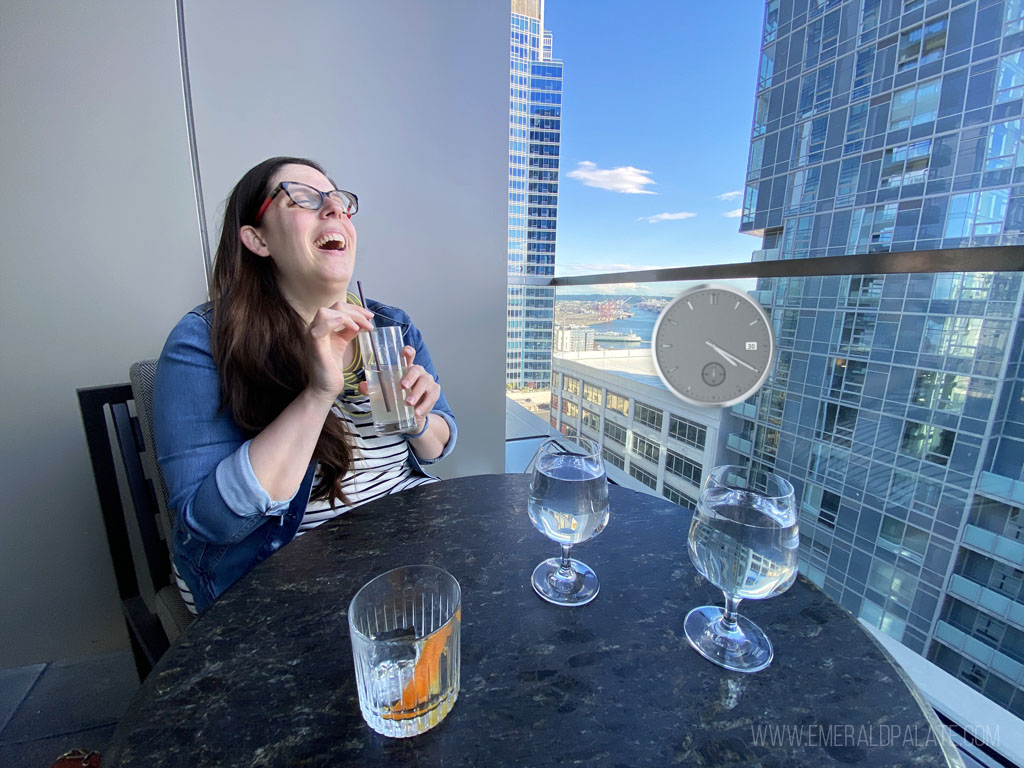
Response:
h=4 m=20
